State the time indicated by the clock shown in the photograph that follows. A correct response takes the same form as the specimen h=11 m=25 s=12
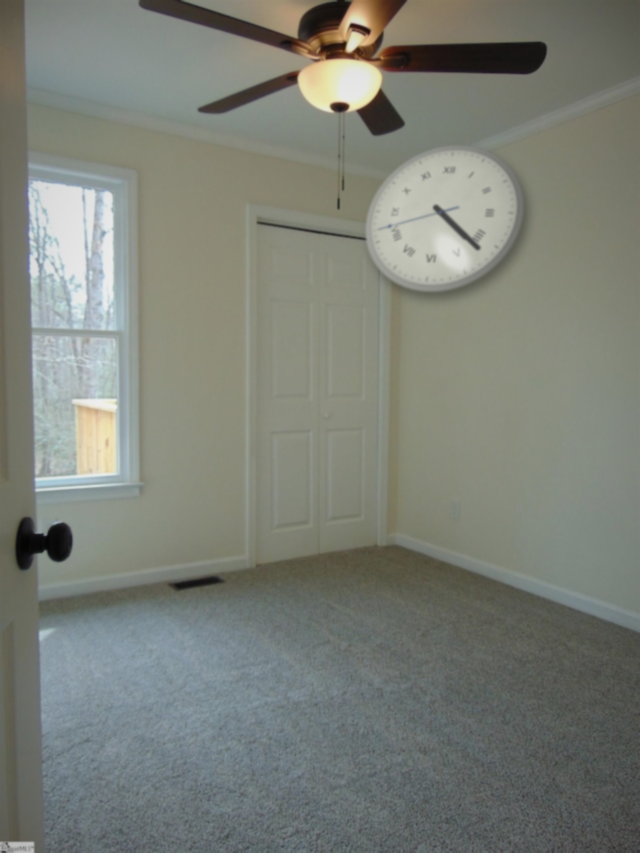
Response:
h=4 m=21 s=42
